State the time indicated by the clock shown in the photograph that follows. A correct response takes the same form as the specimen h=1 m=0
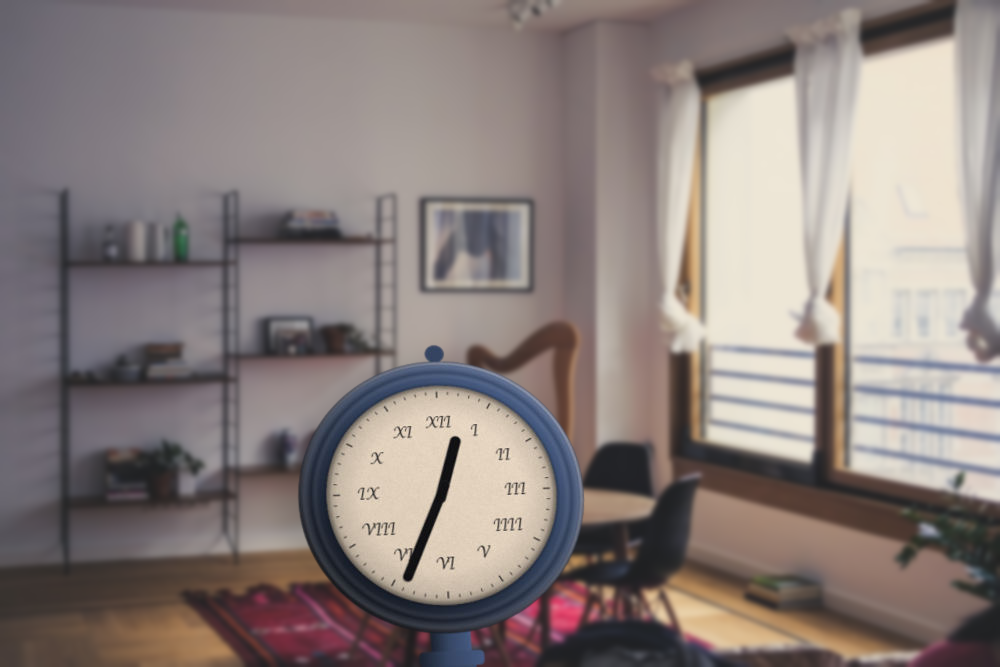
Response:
h=12 m=34
